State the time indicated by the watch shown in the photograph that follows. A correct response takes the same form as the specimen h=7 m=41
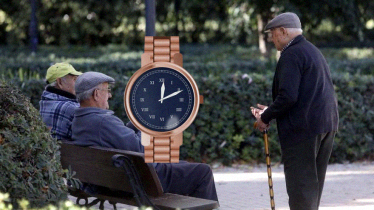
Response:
h=12 m=11
